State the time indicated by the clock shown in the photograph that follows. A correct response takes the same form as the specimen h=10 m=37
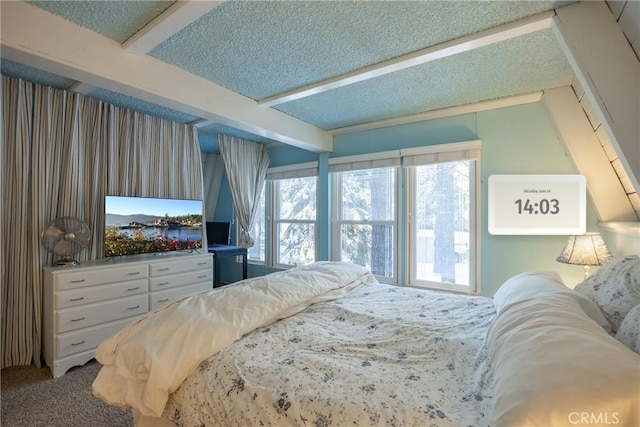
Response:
h=14 m=3
